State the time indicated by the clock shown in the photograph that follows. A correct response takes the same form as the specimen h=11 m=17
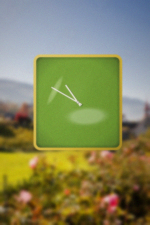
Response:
h=10 m=50
